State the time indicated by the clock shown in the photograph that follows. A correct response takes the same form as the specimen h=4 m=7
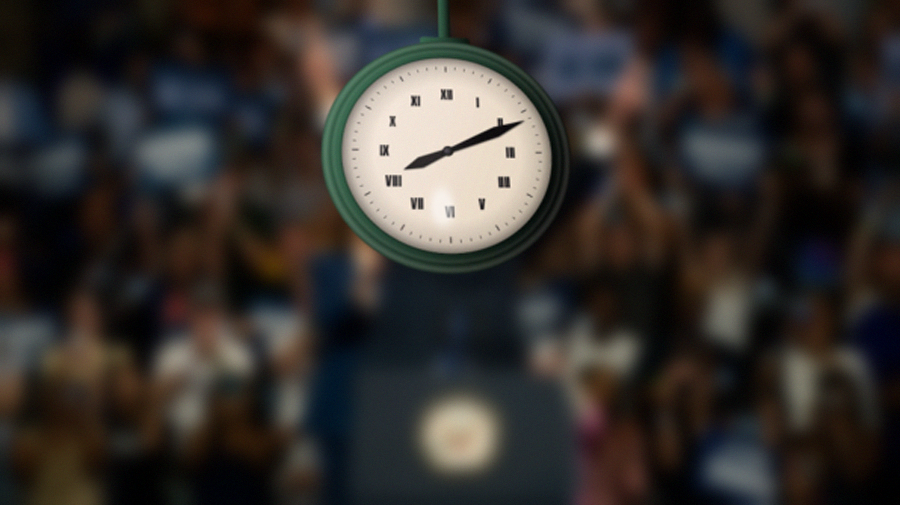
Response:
h=8 m=11
